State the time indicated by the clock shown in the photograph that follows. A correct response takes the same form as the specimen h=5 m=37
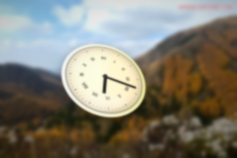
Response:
h=6 m=18
